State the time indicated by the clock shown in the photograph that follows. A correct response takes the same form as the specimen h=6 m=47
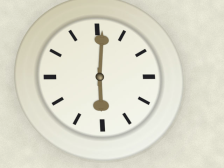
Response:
h=6 m=1
